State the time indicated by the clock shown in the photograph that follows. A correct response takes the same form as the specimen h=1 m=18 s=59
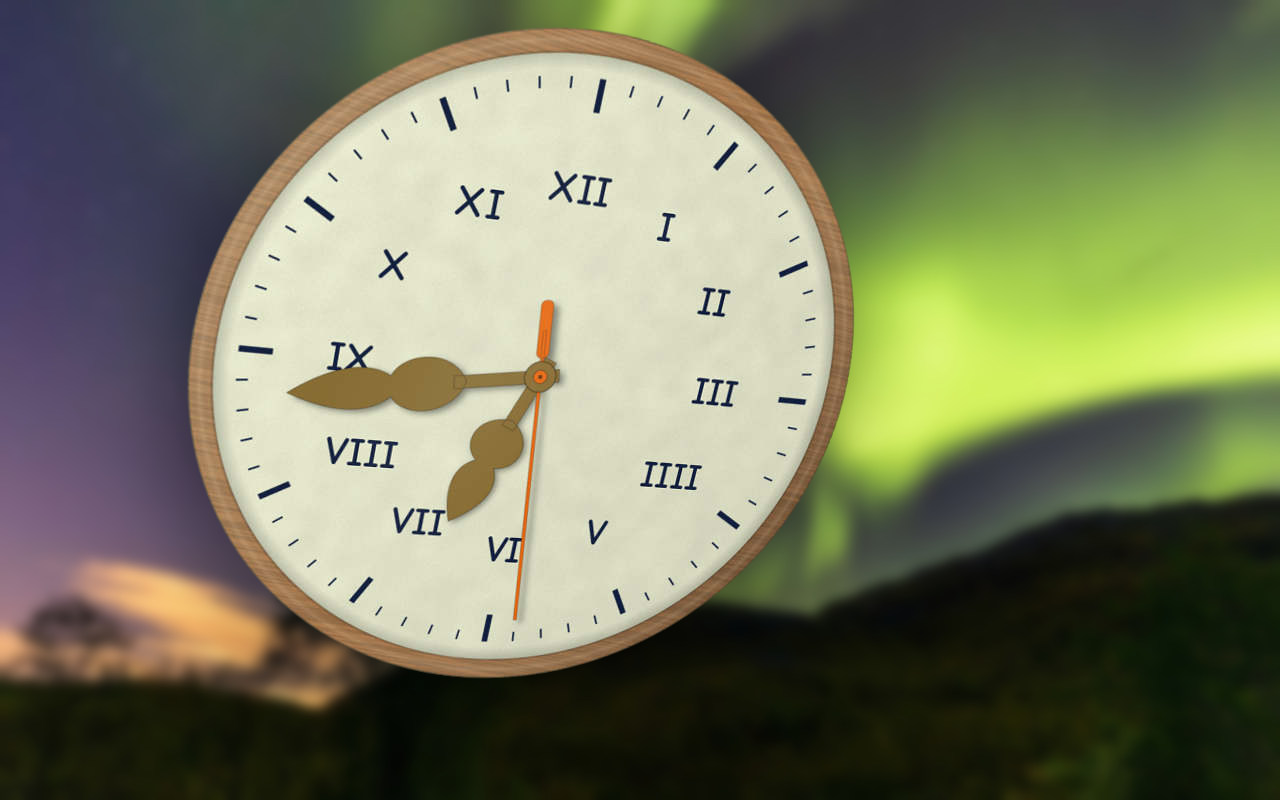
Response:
h=6 m=43 s=29
